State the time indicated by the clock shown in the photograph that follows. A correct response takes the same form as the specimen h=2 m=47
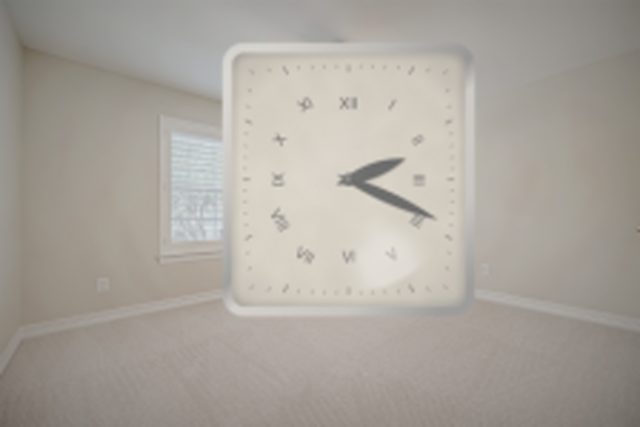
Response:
h=2 m=19
